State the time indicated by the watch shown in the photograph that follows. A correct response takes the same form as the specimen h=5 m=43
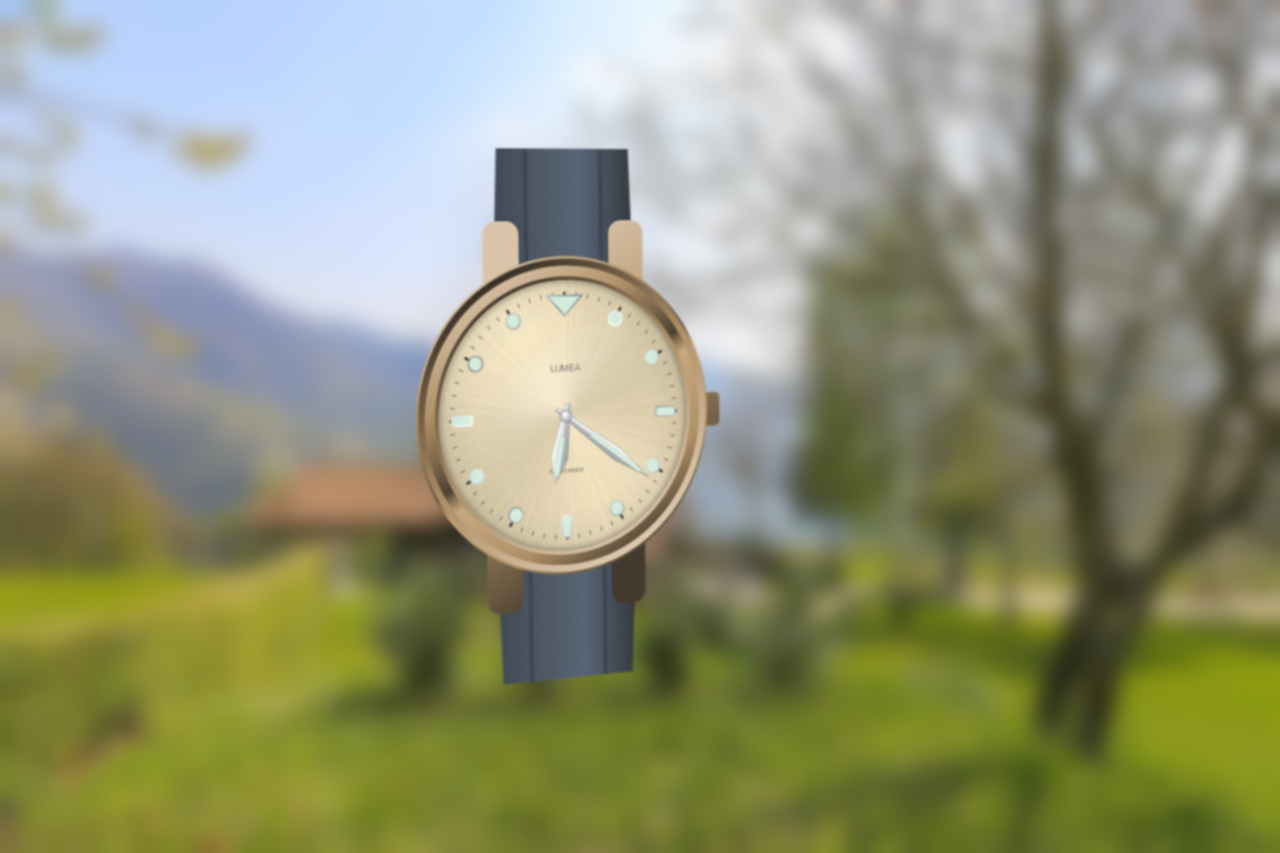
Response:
h=6 m=21
